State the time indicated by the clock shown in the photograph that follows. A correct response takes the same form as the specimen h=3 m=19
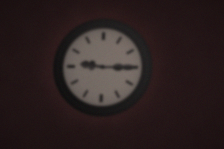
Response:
h=9 m=15
